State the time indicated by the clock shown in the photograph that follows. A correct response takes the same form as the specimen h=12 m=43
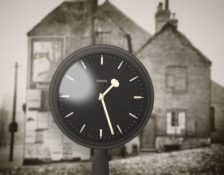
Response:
h=1 m=27
